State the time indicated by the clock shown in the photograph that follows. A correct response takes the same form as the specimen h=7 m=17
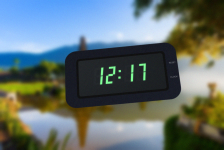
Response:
h=12 m=17
